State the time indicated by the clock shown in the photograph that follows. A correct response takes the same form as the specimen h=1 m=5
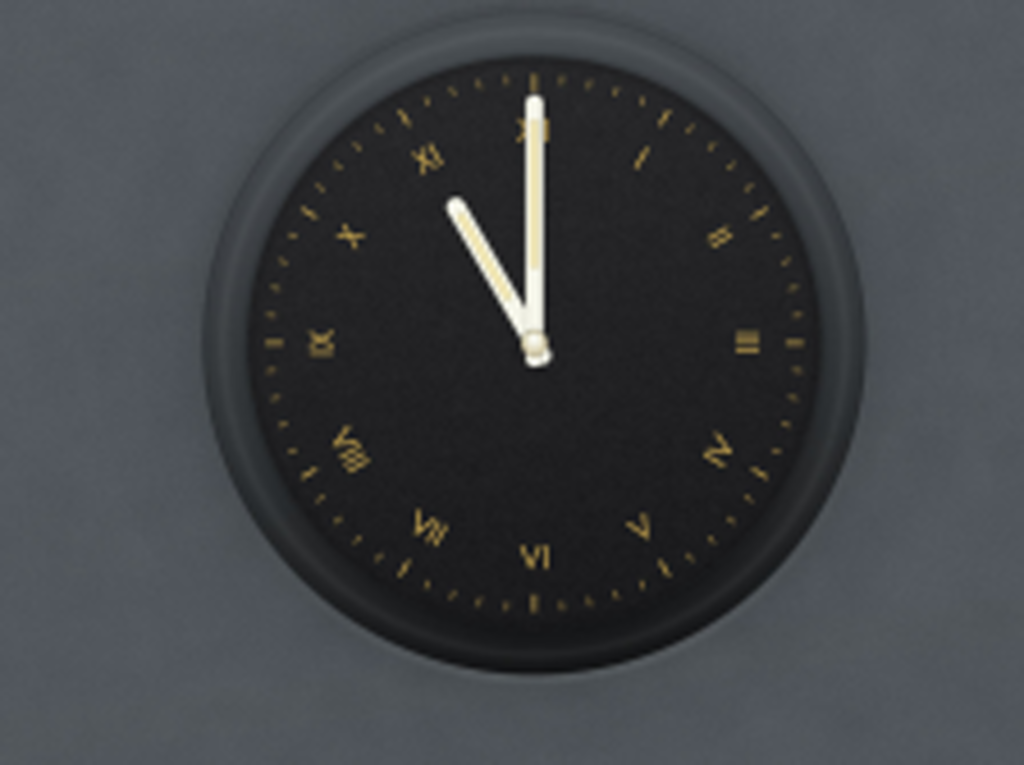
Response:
h=11 m=0
